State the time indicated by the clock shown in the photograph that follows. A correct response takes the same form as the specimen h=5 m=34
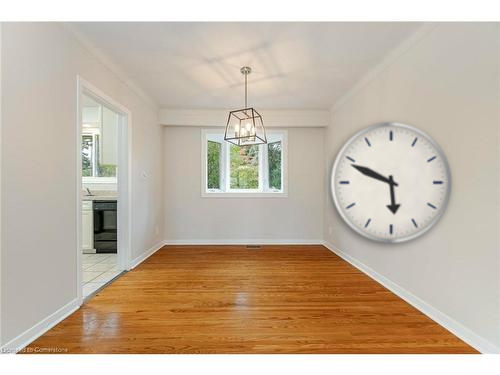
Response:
h=5 m=49
